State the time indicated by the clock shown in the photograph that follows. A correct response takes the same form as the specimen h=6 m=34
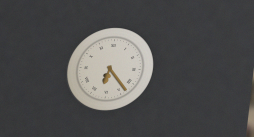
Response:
h=6 m=23
